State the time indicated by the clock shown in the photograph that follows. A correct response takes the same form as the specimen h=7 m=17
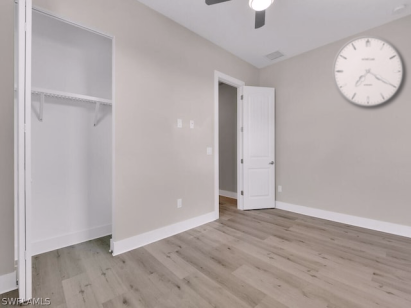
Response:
h=7 m=20
